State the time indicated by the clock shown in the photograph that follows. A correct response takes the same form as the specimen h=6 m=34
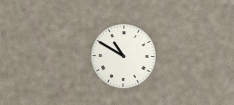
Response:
h=10 m=50
